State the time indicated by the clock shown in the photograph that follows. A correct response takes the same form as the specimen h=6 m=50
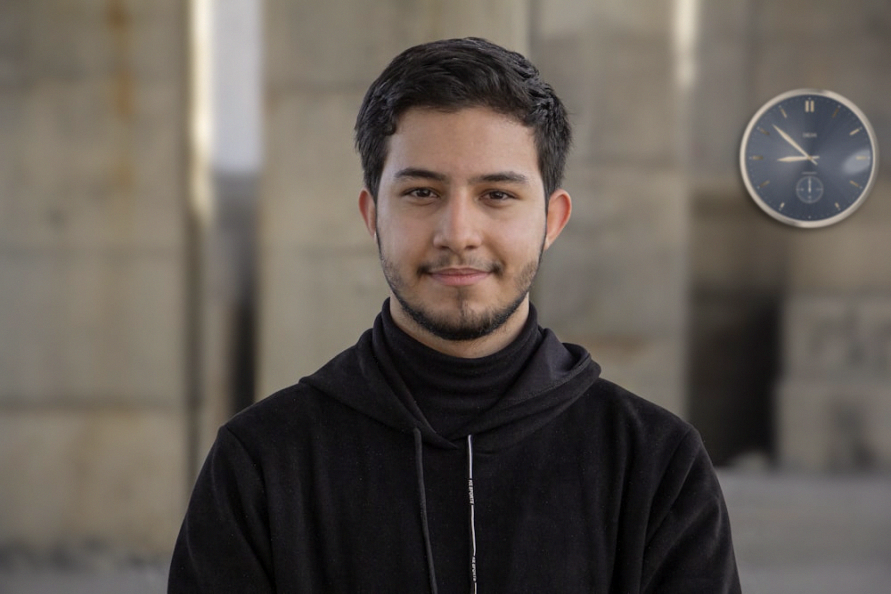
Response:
h=8 m=52
